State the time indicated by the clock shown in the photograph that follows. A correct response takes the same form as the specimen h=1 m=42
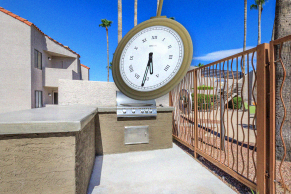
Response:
h=5 m=31
